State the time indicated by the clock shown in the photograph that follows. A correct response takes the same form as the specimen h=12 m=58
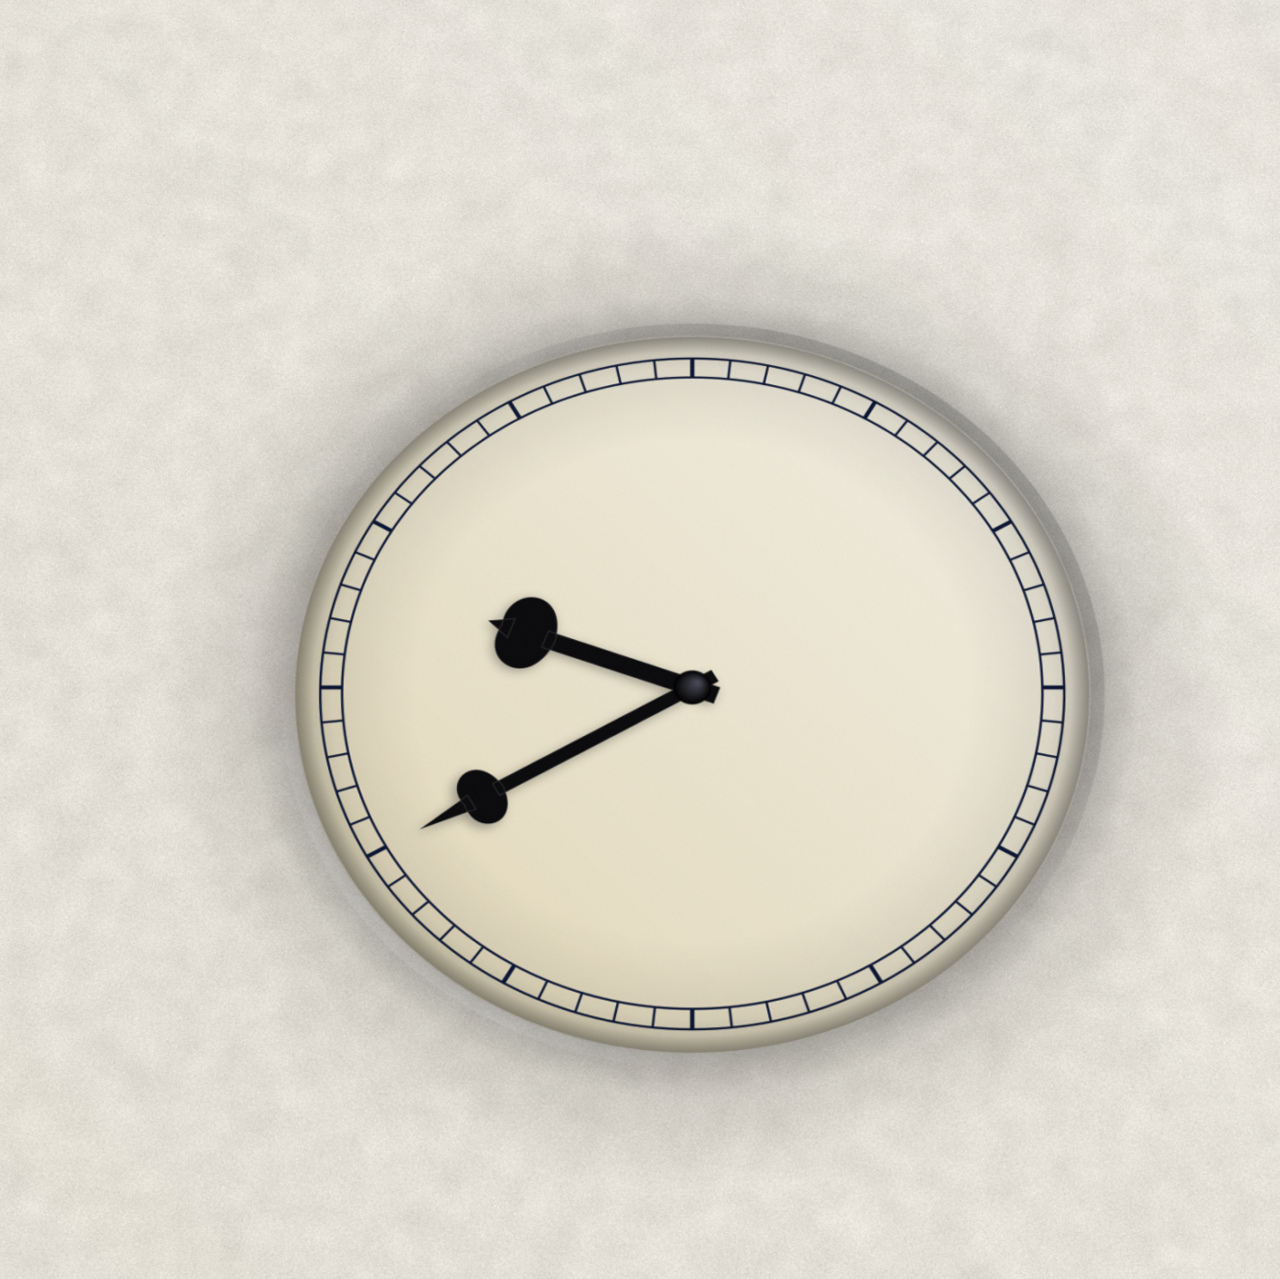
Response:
h=9 m=40
